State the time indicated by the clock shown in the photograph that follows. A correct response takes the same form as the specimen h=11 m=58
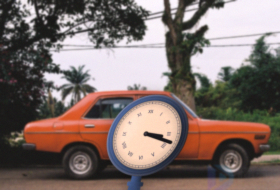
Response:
h=3 m=18
